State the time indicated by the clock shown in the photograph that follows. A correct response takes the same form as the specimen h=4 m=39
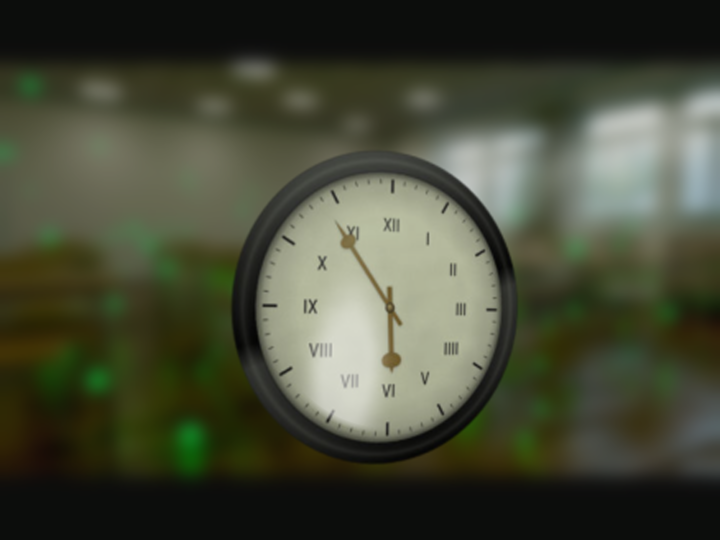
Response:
h=5 m=54
